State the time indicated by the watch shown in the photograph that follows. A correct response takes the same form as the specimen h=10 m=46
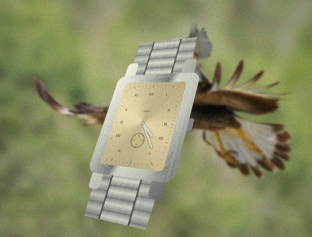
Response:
h=4 m=24
